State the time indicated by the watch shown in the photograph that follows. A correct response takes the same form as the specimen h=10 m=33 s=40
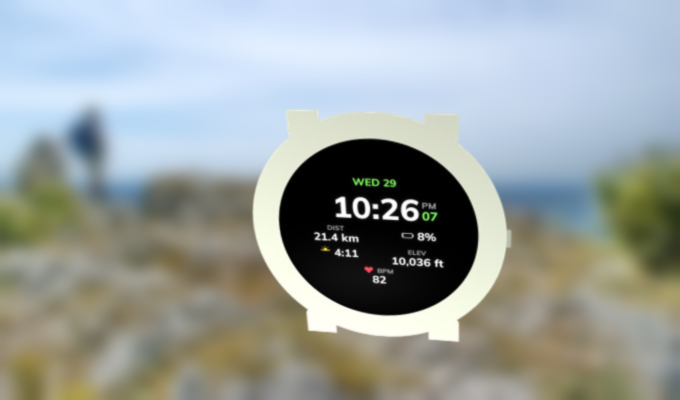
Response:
h=10 m=26 s=7
